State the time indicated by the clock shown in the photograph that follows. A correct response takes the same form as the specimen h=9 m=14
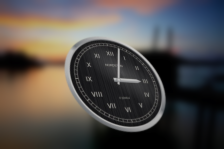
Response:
h=3 m=3
